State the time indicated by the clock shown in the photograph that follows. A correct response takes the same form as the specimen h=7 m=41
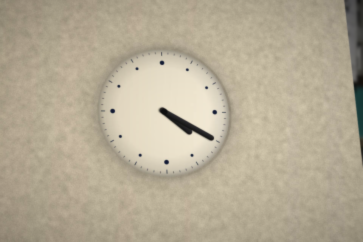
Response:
h=4 m=20
